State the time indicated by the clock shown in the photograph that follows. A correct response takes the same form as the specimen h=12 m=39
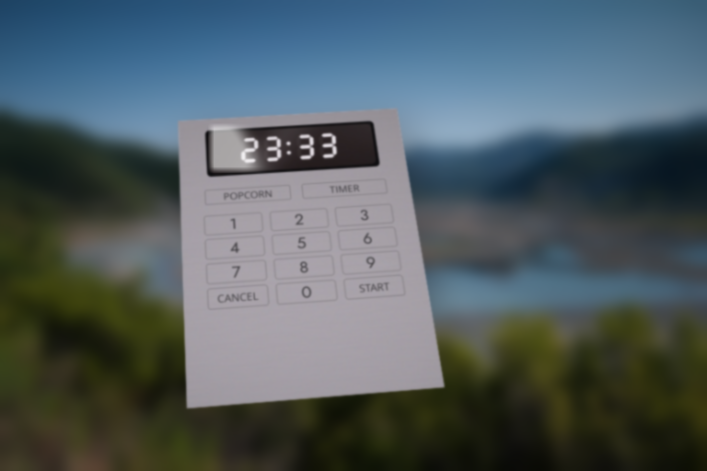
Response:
h=23 m=33
